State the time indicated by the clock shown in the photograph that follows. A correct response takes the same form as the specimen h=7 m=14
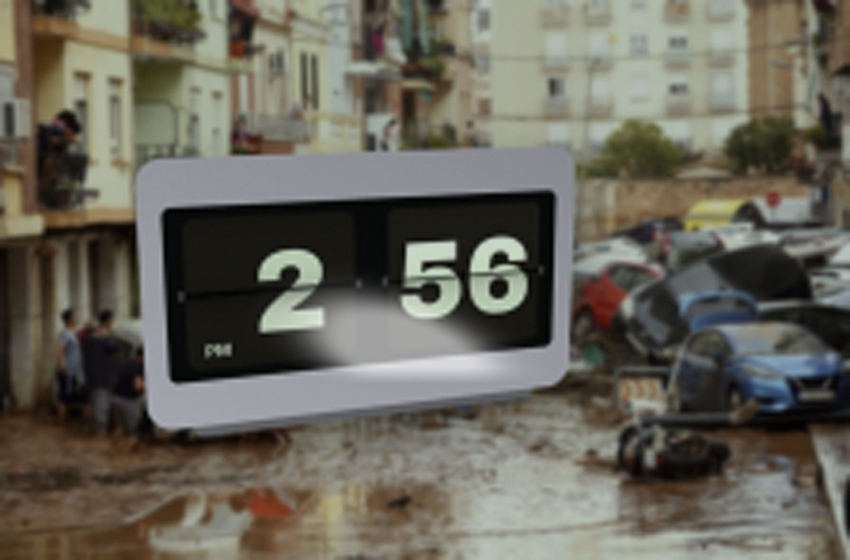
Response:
h=2 m=56
